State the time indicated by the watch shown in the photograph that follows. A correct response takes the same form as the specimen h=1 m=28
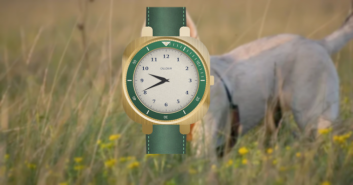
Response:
h=9 m=41
